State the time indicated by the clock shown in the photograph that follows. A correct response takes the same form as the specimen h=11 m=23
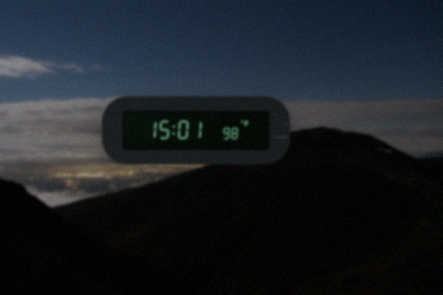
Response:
h=15 m=1
